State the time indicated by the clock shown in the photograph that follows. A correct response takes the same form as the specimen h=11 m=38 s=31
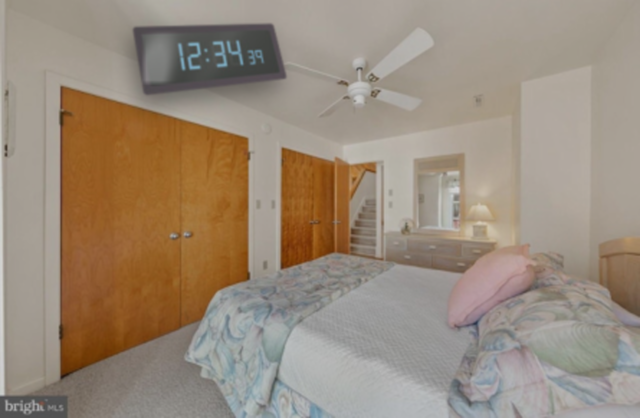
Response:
h=12 m=34 s=39
